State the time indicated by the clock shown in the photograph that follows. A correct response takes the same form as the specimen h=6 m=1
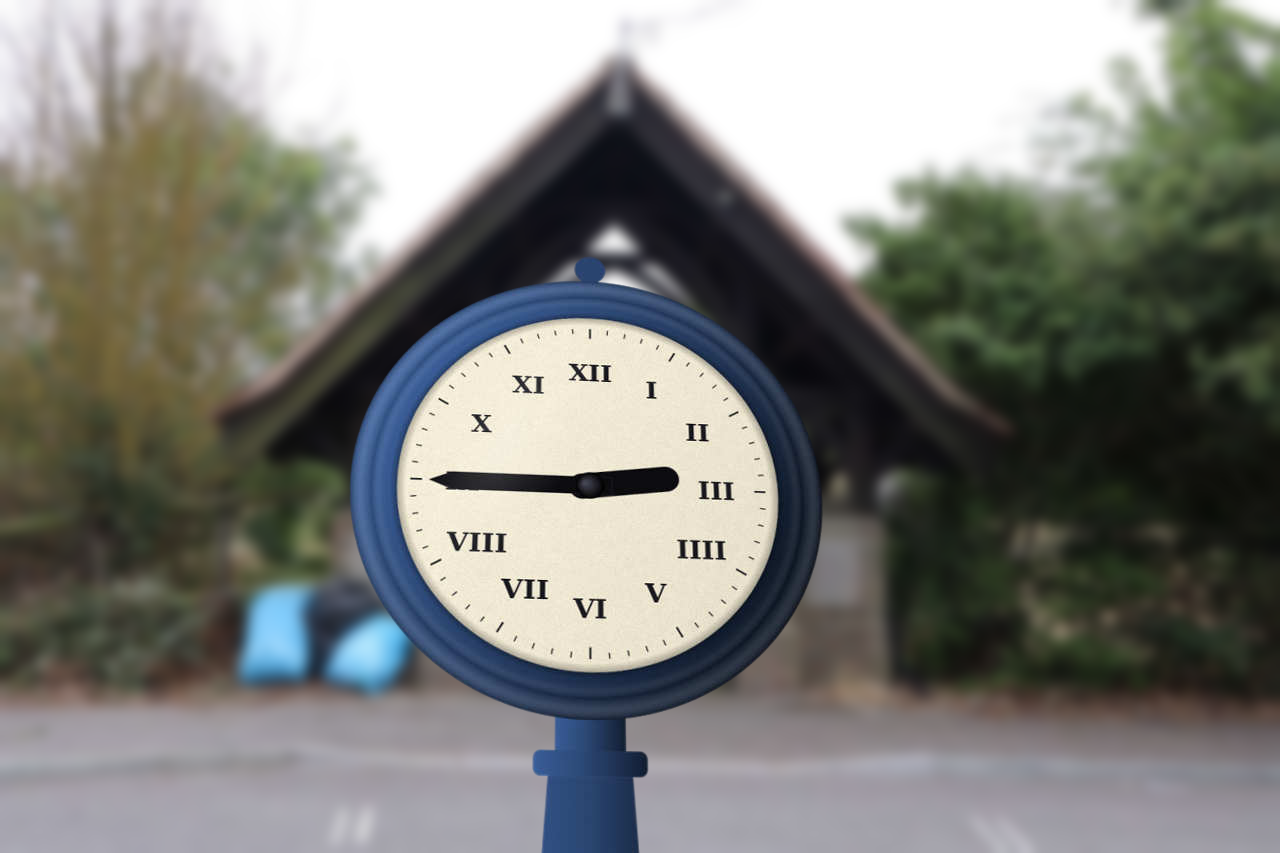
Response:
h=2 m=45
